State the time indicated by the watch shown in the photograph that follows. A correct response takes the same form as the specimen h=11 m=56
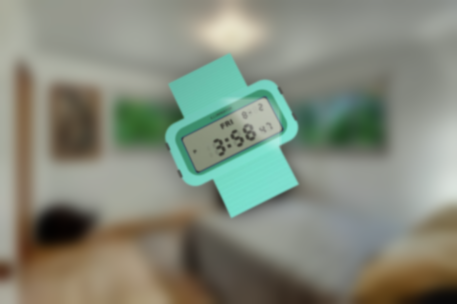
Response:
h=3 m=58
